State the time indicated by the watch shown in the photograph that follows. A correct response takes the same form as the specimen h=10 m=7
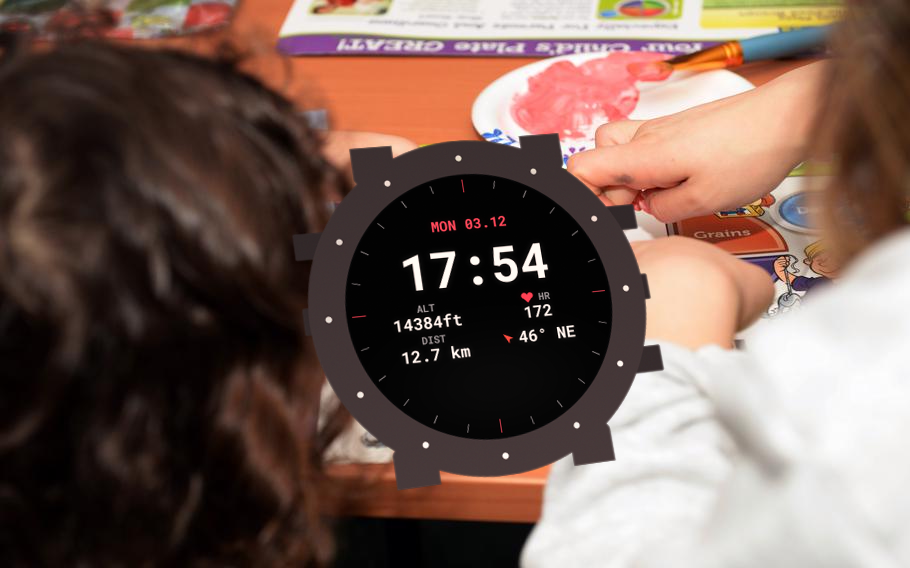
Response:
h=17 m=54
